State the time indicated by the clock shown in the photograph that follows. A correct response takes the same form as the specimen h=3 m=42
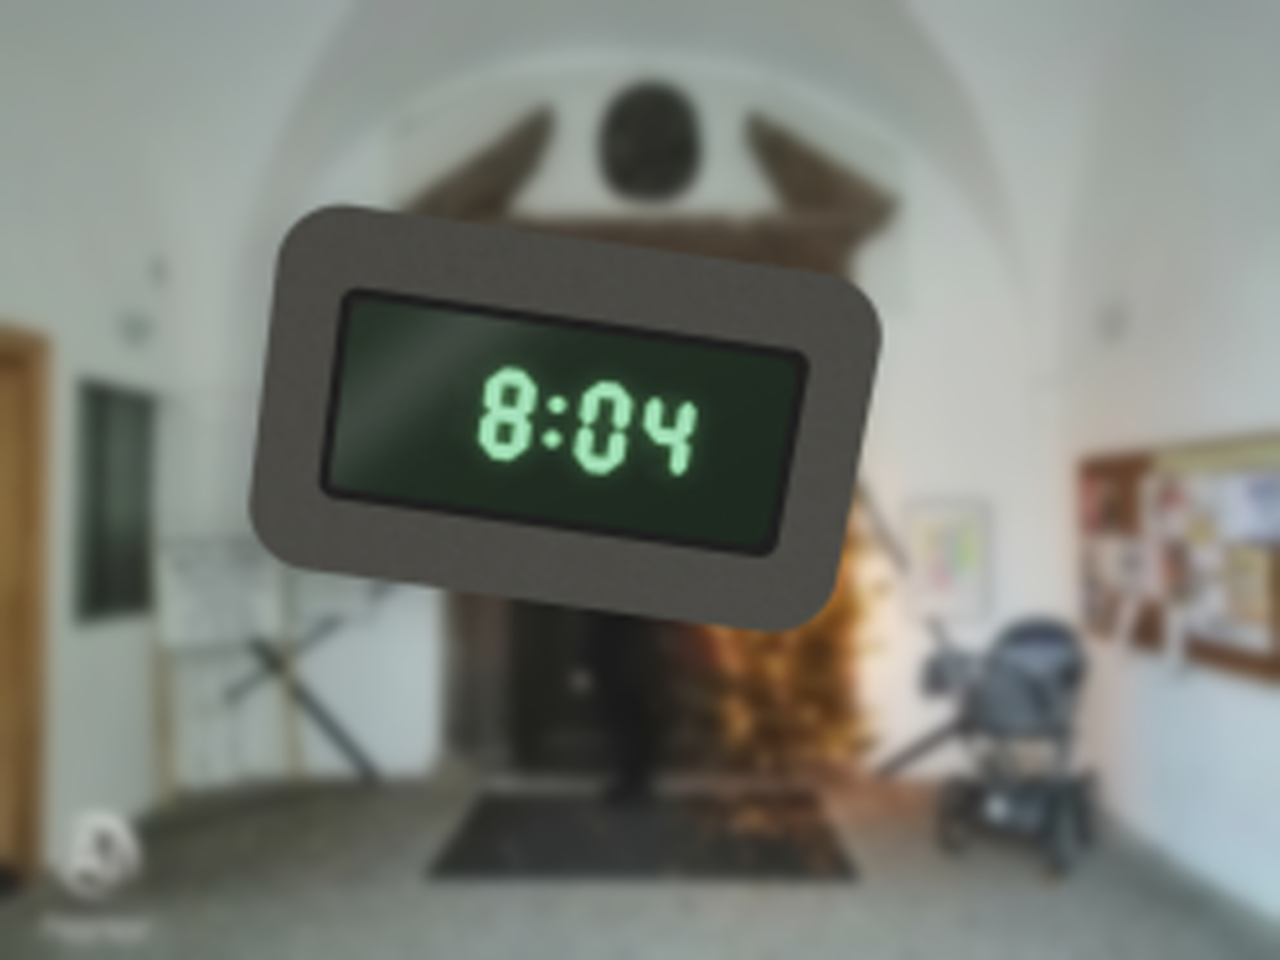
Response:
h=8 m=4
